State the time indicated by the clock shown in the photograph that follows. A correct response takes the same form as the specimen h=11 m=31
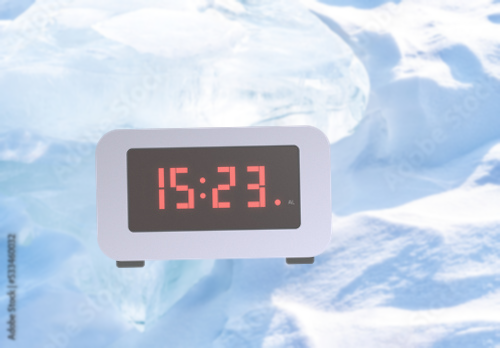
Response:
h=15 m=23
